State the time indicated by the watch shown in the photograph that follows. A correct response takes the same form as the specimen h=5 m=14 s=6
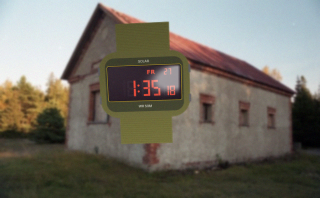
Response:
h=1 m=35 s=18
